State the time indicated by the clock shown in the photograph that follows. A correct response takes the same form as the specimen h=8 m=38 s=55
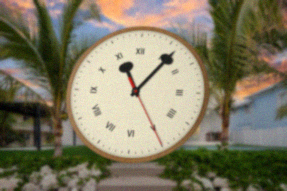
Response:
h=11 m=6 s=25
